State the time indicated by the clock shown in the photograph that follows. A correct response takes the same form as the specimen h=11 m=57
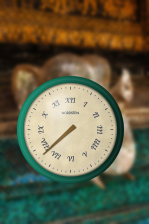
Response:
h=7 m=38
